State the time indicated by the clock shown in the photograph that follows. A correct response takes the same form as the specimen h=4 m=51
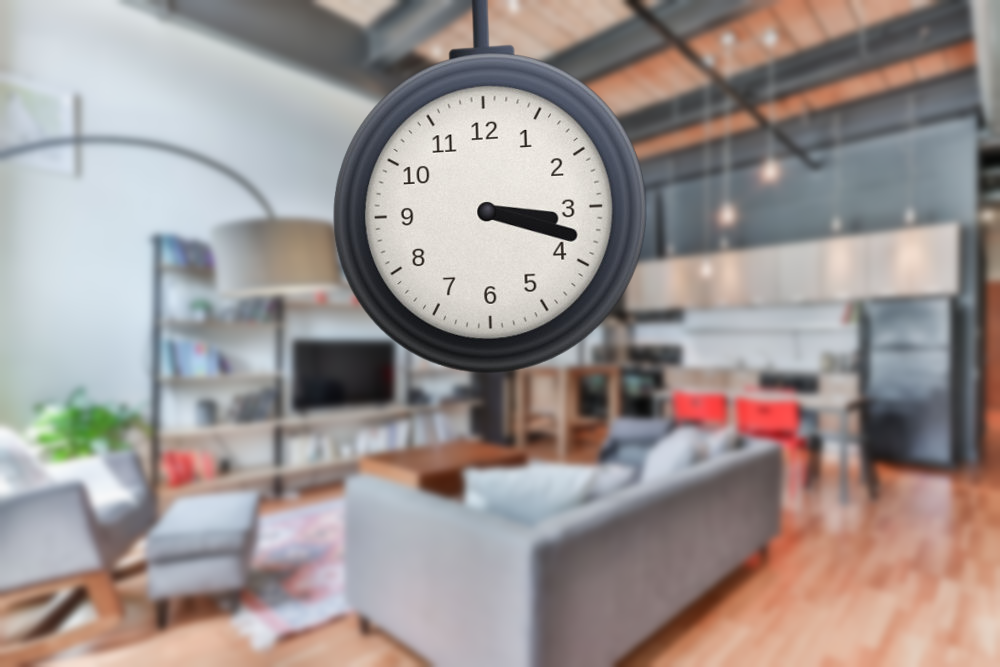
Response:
h=3 m=18
